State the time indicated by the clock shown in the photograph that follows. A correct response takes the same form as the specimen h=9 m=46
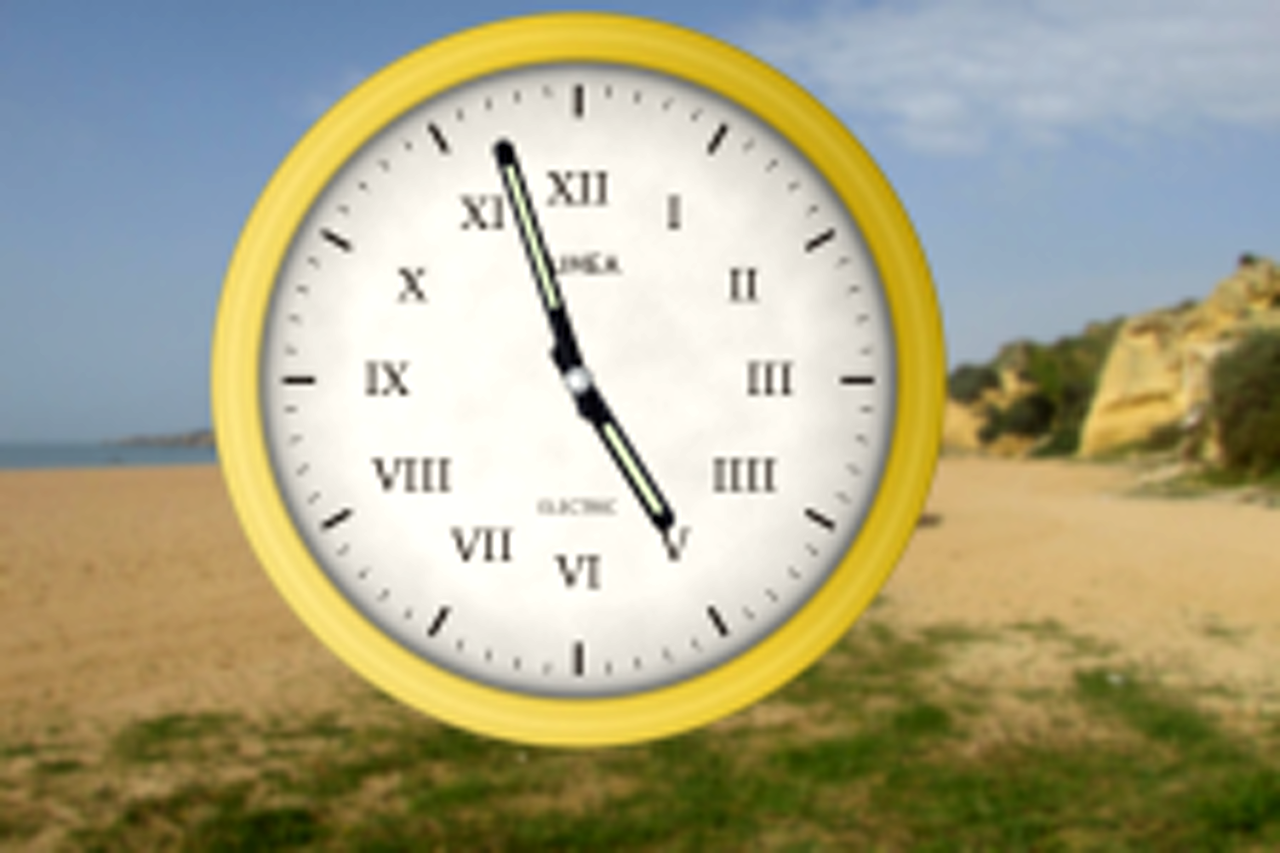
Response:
h=4 m=57
